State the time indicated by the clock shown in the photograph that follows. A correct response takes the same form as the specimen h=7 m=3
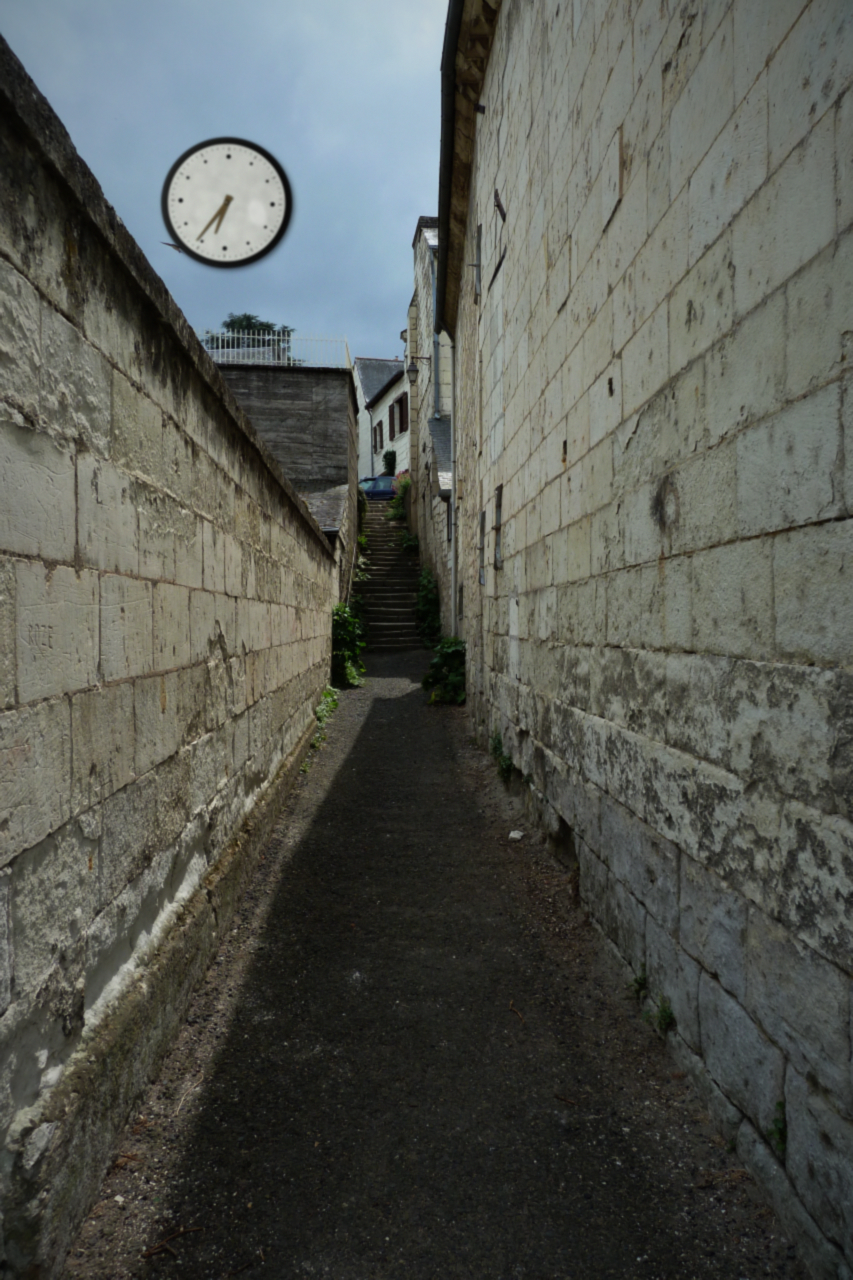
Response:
h=6 m=36
